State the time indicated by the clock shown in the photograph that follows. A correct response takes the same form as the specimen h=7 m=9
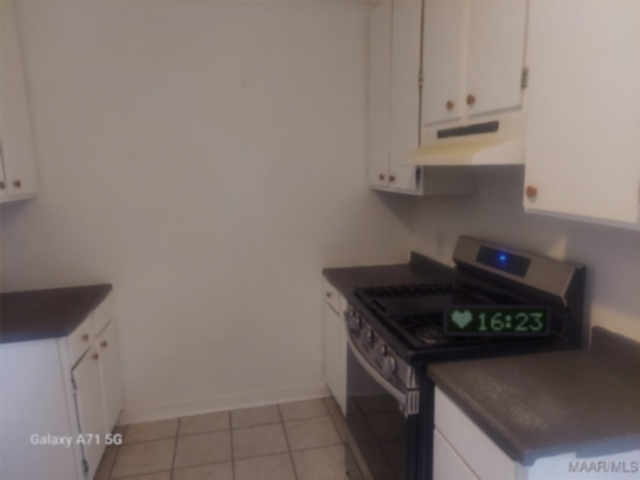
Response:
h=16 m=23
